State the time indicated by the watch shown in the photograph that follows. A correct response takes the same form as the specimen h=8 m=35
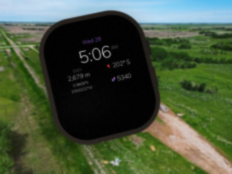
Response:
h=5 m=6
